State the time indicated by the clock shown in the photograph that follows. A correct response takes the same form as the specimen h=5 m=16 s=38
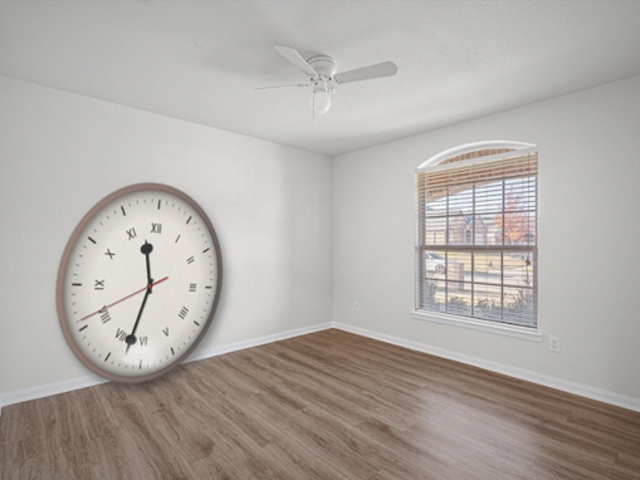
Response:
h=11 m=32 s=41
